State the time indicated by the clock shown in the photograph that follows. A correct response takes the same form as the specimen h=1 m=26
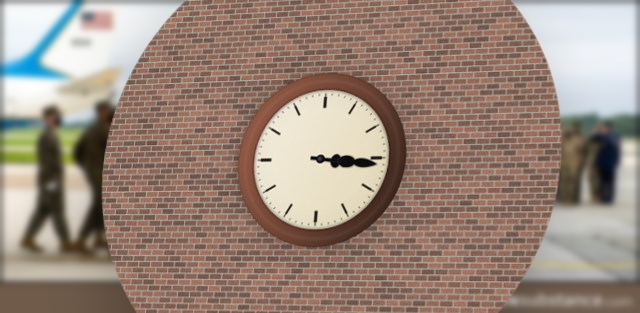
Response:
h=3 m=16
